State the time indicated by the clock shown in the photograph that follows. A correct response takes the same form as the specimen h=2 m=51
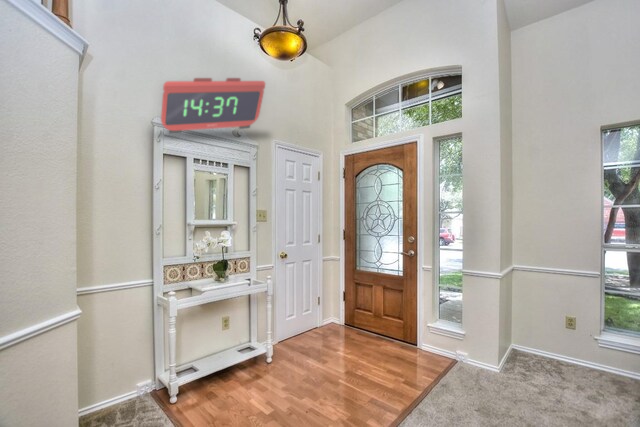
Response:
h=14 m=37
